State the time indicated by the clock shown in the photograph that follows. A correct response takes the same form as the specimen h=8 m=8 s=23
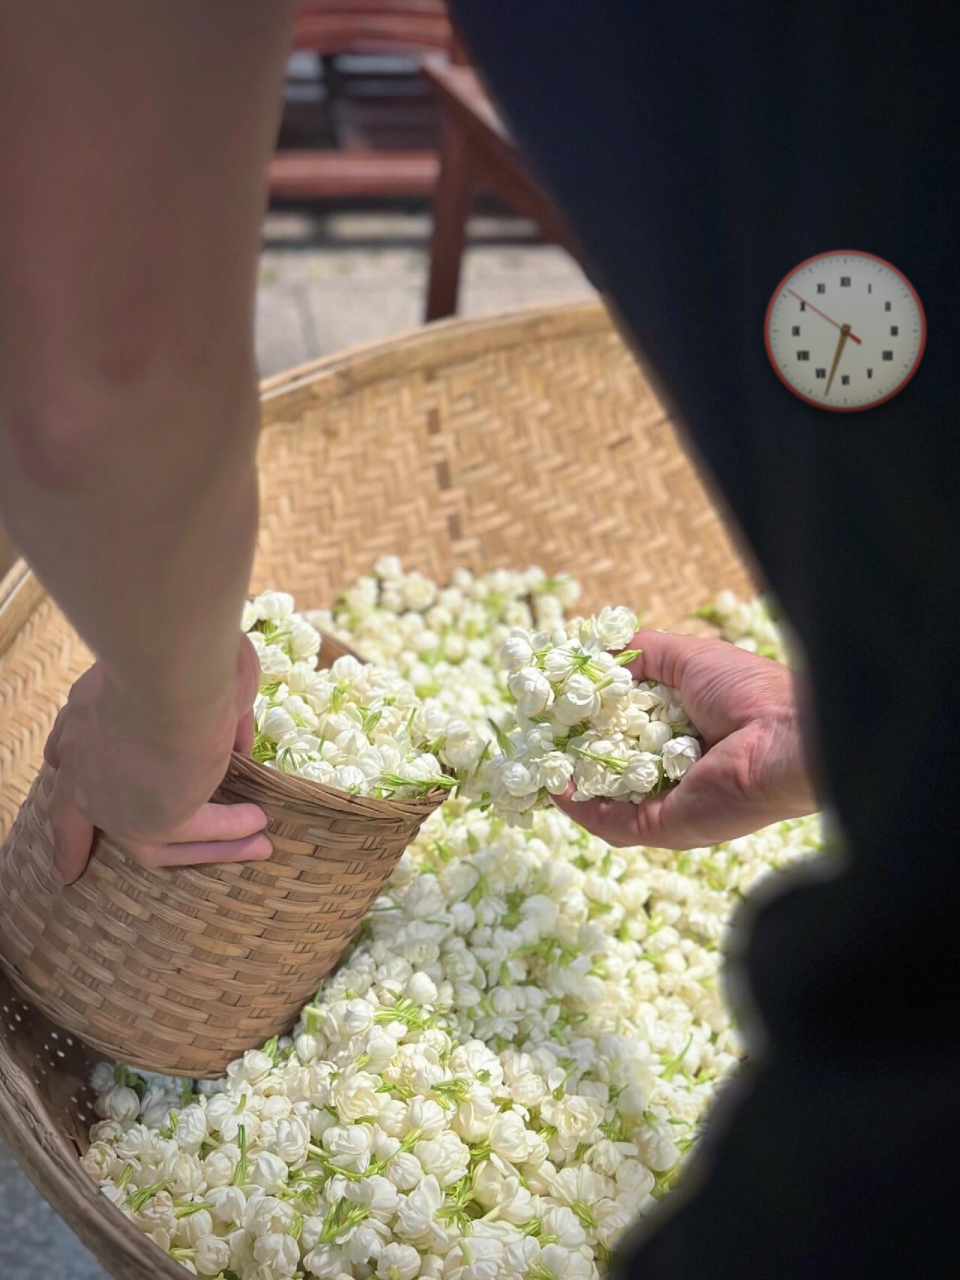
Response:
h=6 m=32 s=51
